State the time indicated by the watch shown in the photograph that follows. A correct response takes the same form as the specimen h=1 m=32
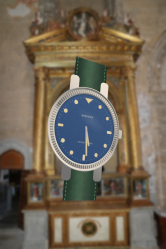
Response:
h=5 m=29
